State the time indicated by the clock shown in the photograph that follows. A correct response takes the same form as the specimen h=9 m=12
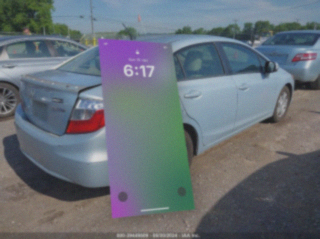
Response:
h=6 m=17
